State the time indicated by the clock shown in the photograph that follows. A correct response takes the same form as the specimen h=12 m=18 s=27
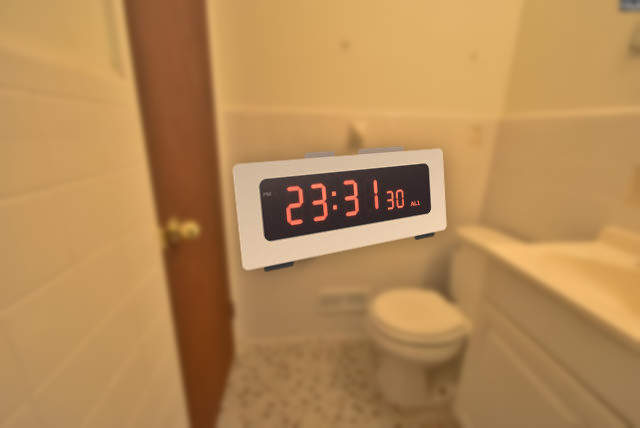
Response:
h=23 m=31 s=30
